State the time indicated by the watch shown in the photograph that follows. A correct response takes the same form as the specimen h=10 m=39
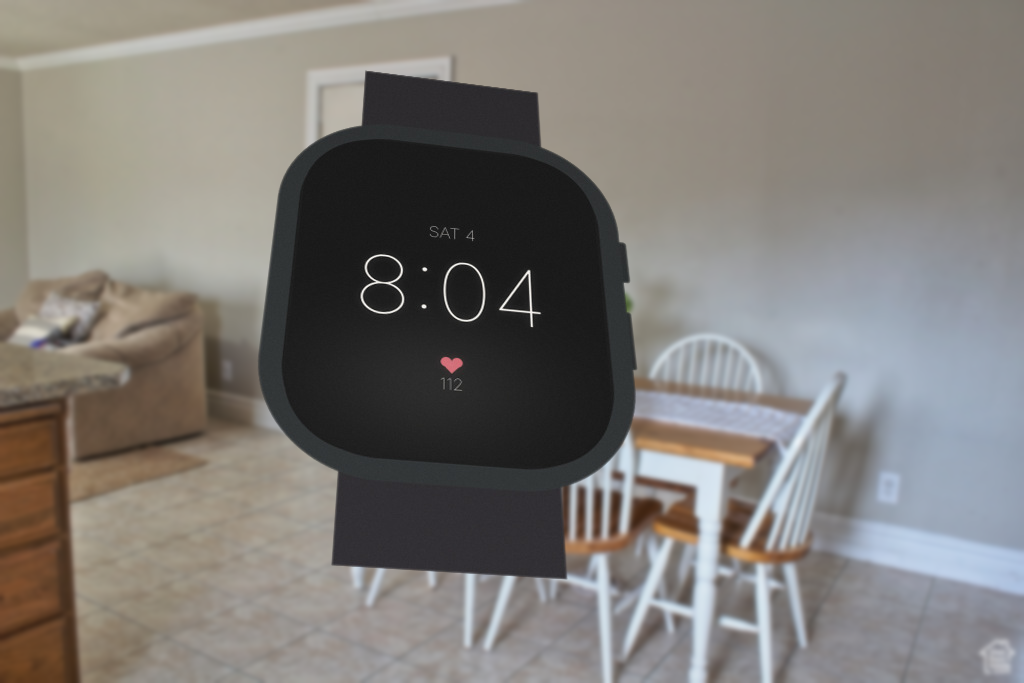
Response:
h=8 m=4
